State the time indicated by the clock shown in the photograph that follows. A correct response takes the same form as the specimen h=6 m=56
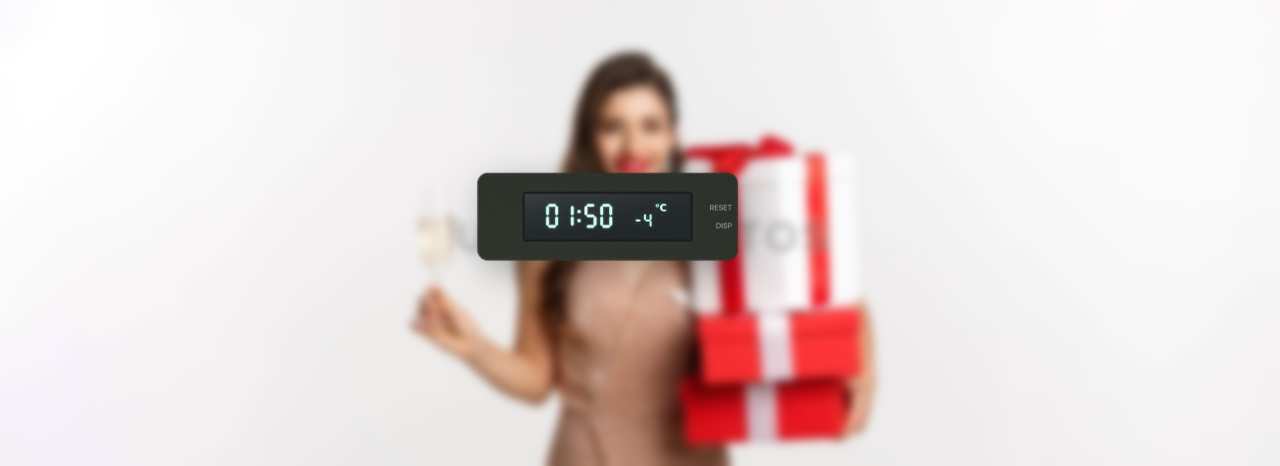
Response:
h=1 m=50
